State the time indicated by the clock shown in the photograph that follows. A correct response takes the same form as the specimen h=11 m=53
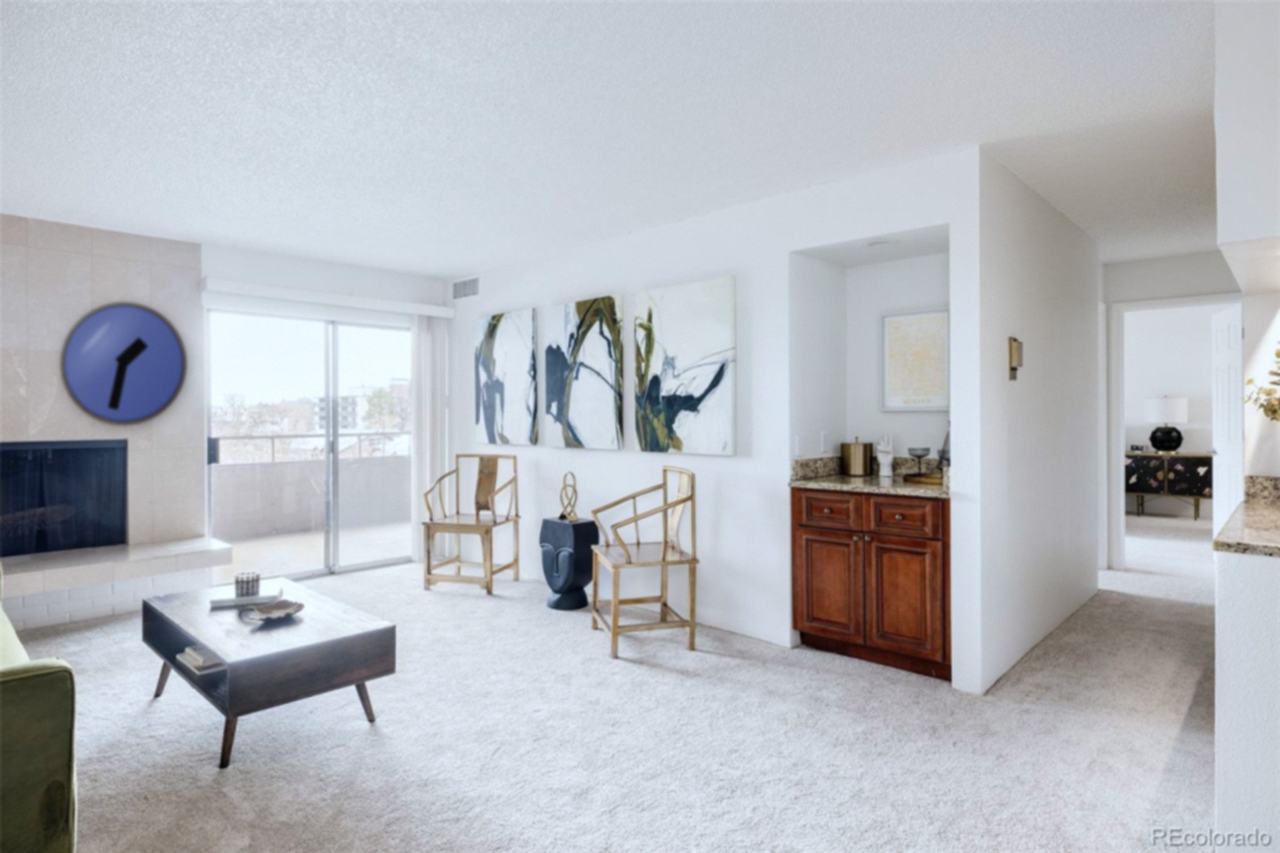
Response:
h=1 m=32
